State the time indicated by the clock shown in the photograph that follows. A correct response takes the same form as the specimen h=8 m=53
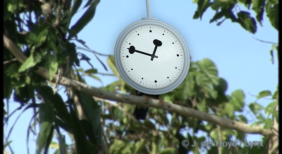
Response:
h=12 m=48
